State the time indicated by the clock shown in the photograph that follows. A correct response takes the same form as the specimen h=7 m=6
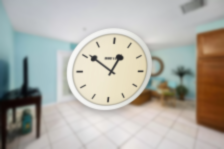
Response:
h=12 m=51
